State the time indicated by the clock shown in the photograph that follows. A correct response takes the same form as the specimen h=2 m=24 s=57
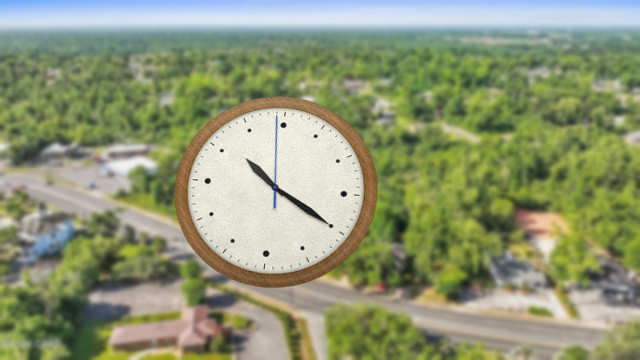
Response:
h=10 m=19 s=59
